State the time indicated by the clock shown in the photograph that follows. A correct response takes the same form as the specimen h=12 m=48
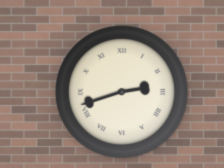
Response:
h=2 m=42
